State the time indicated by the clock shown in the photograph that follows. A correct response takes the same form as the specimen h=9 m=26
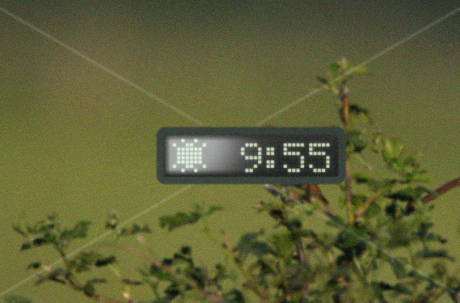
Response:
h=9 m=55
